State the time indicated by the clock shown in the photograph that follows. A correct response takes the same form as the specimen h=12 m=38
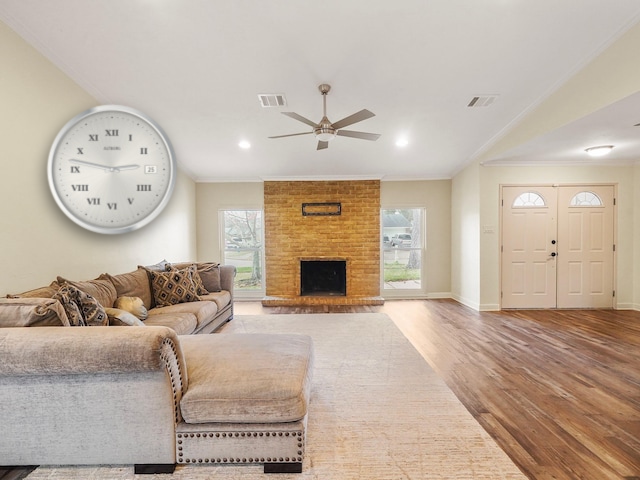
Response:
h=2 m=47
